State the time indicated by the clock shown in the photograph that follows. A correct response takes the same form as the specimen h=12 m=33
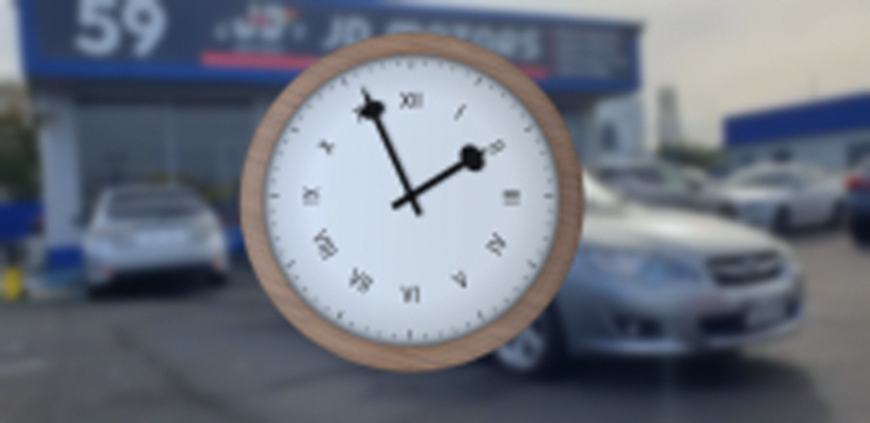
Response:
h=1 m=56
